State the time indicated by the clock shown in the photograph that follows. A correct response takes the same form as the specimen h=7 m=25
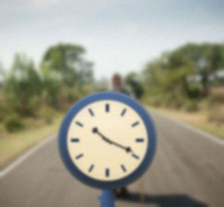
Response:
h=10 m=19
